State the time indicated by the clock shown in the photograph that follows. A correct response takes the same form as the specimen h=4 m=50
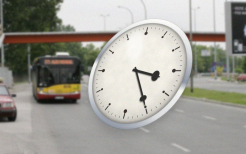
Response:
h=3 m=25
